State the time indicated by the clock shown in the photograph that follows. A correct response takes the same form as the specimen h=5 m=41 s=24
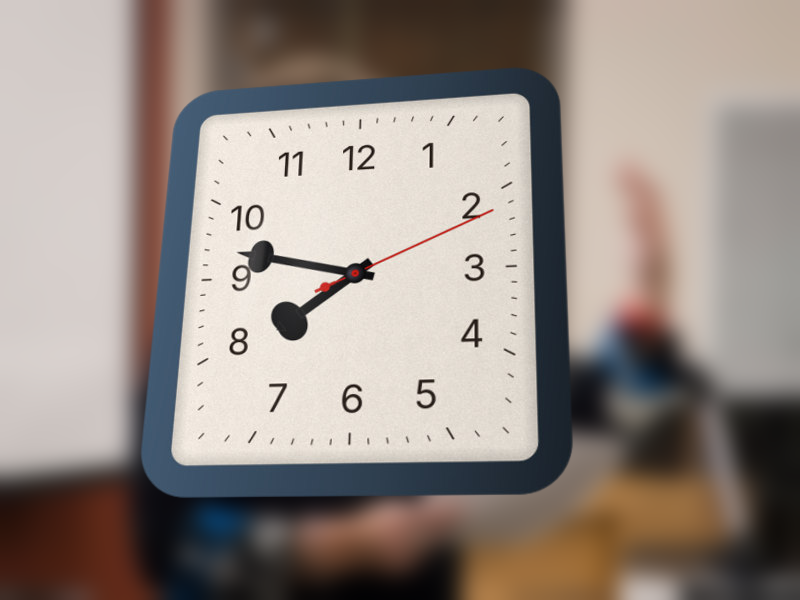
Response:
h=7 m=47 s=11
